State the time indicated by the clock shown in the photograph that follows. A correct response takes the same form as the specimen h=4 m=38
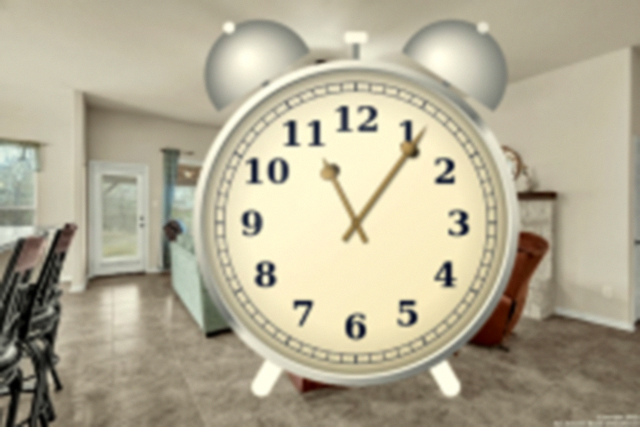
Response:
h=11 m=6
